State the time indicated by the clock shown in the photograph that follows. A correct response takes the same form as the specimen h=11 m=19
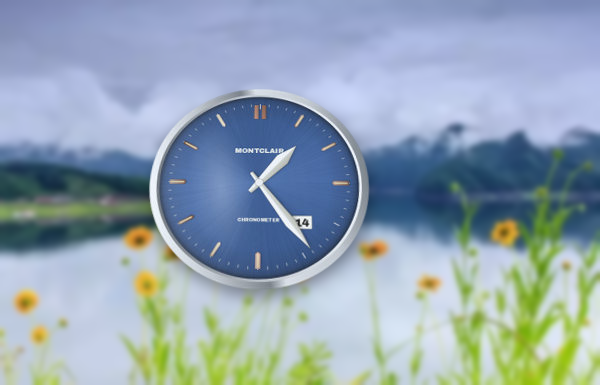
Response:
h=1 m=24
